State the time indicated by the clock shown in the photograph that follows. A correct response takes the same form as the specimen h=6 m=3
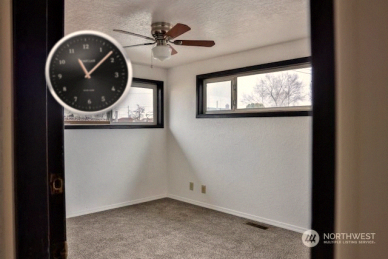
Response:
h=11 m=8
